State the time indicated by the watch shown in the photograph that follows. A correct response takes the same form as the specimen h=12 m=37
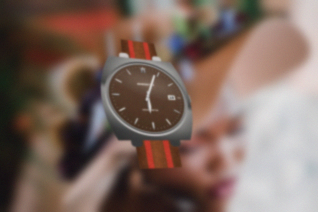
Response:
h=6 m=4
